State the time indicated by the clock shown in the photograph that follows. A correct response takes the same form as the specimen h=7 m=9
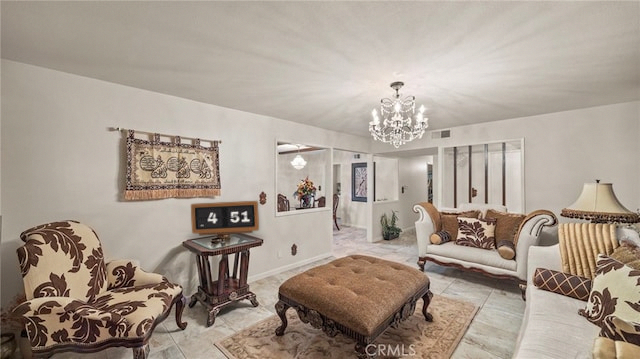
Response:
h=4 m=51
